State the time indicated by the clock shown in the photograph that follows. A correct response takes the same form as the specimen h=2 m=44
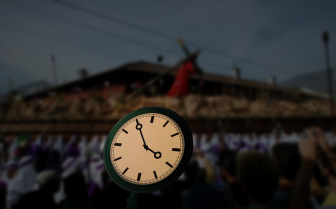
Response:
h=3 m=55
